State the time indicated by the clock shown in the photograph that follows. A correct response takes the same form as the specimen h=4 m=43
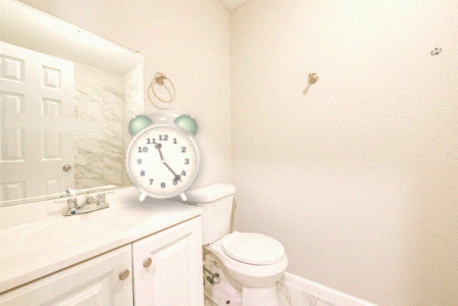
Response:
h=11 m=23
